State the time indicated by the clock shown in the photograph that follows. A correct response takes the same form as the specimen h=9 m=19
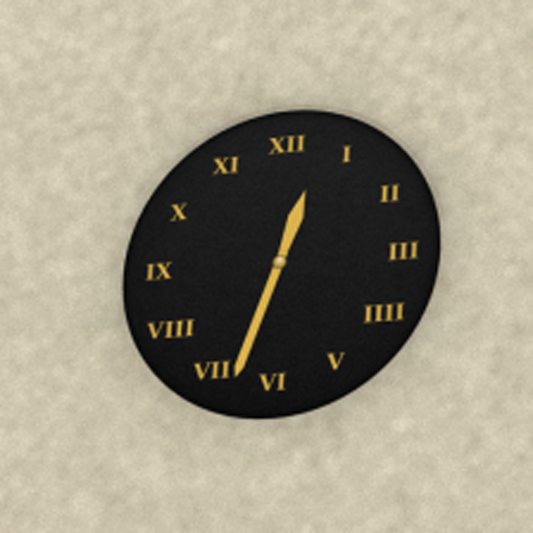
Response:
h=12 m=33
